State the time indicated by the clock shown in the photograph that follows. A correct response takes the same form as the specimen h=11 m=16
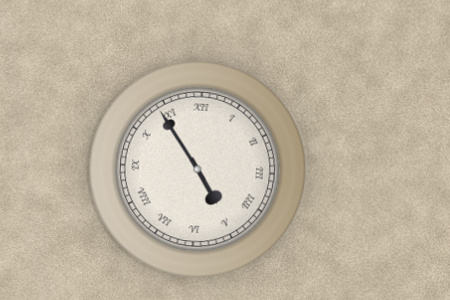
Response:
h=4 m=54
